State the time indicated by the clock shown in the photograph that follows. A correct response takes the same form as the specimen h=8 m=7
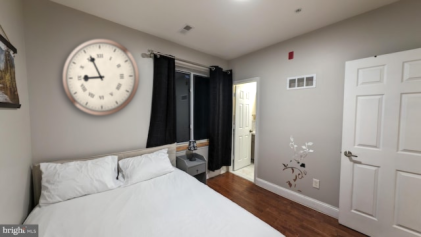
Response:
h=8 m=56
